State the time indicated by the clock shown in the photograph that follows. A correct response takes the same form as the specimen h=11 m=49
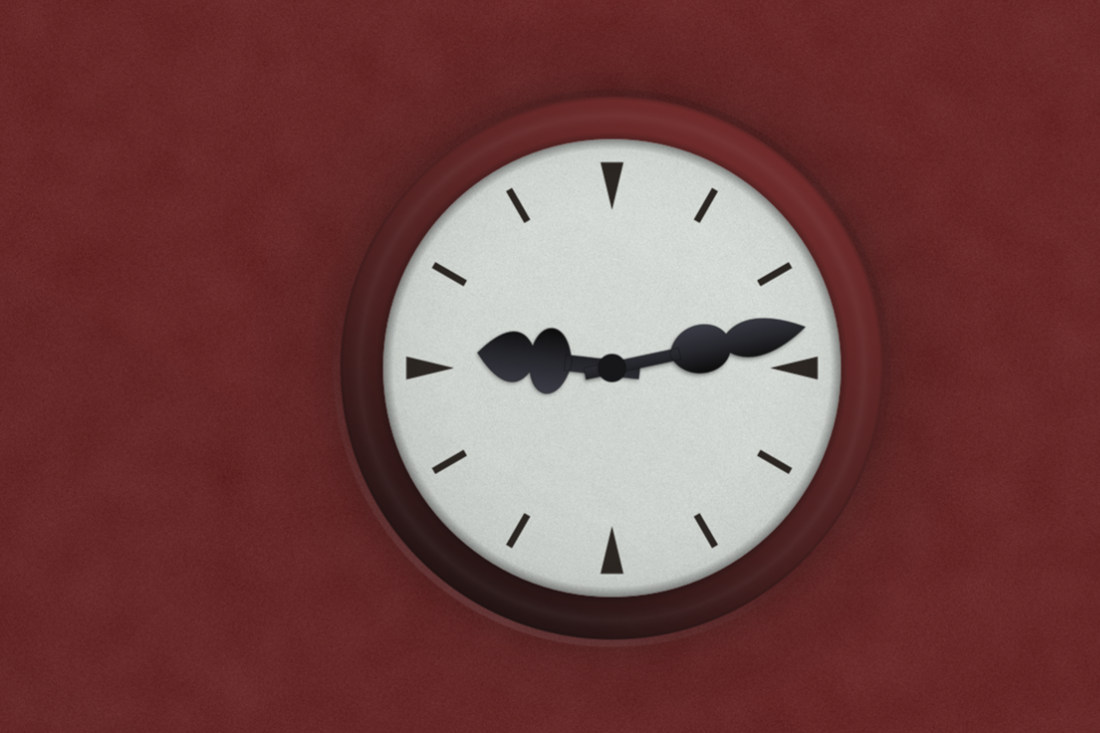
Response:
h=9 m=13
